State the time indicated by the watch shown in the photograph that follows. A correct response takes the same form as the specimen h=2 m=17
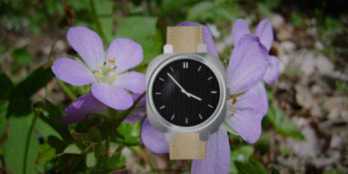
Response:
h=3 m=53
